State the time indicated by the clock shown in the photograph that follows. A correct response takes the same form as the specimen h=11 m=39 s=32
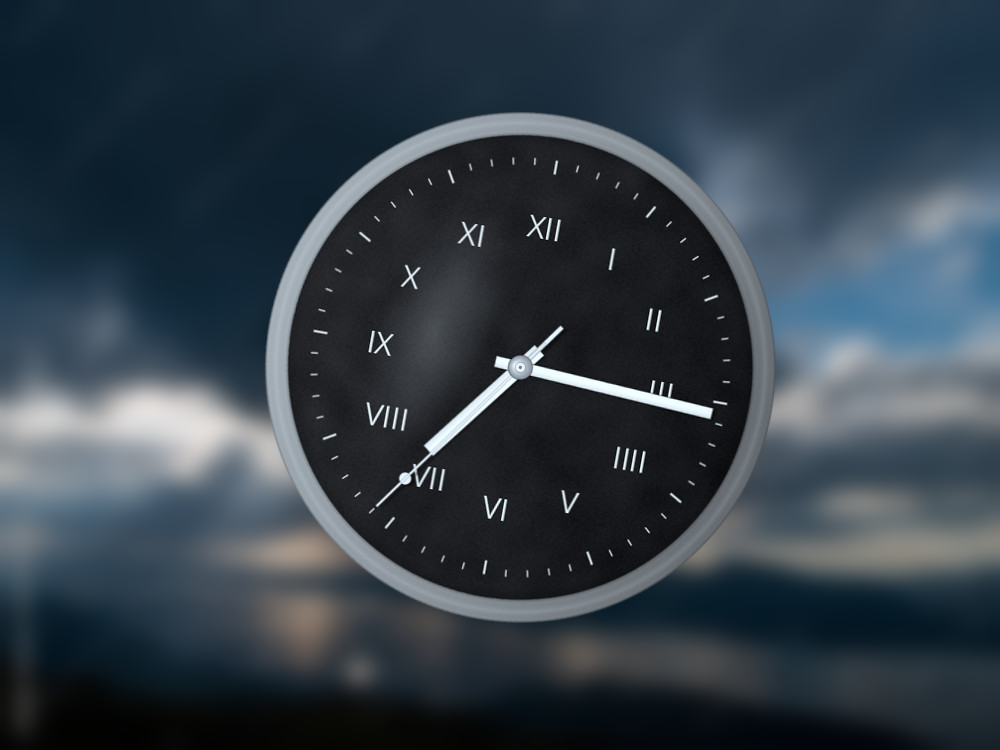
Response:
h=7 m=15 s=36
